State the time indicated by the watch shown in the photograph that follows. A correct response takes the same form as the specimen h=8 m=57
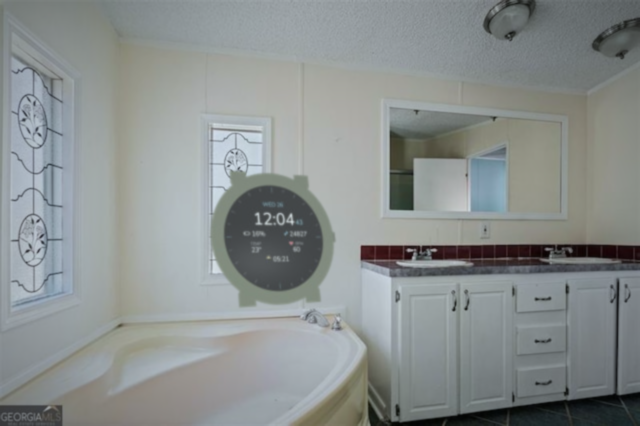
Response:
h=12 m=4
